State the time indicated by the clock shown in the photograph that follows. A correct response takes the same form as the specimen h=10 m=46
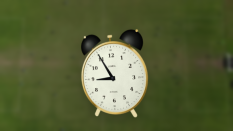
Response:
h=8 m=55
